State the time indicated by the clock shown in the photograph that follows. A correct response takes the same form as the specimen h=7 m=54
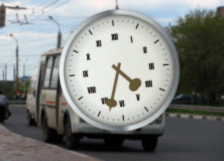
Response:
h=4 m=33
